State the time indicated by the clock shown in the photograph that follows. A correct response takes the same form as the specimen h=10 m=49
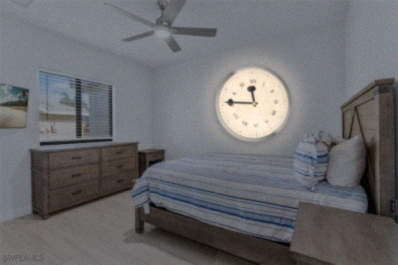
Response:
h=11 m=46
